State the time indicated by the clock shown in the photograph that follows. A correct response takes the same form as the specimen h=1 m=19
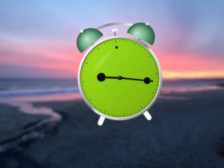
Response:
h=9 m=17
